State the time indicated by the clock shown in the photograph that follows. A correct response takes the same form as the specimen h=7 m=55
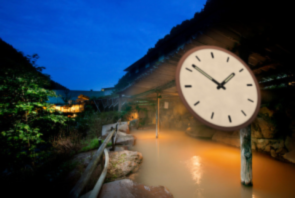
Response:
h=1 m=52
